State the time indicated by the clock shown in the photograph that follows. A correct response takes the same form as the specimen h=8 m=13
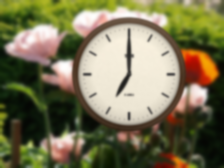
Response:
h=7 m=0
